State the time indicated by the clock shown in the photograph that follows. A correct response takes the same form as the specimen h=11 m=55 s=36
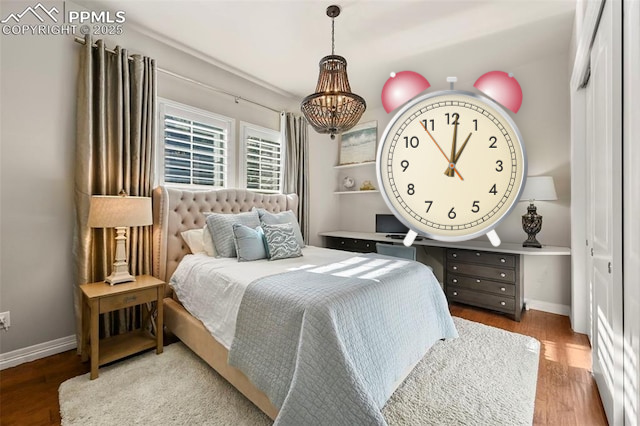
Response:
h=1 m=0 s=54
